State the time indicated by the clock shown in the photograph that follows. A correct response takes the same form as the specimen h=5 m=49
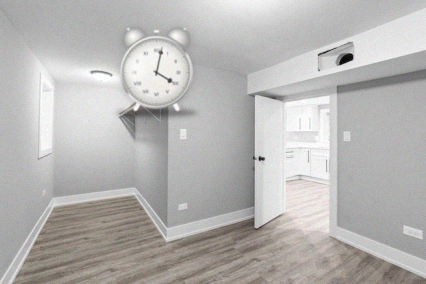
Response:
h=4 m=2
